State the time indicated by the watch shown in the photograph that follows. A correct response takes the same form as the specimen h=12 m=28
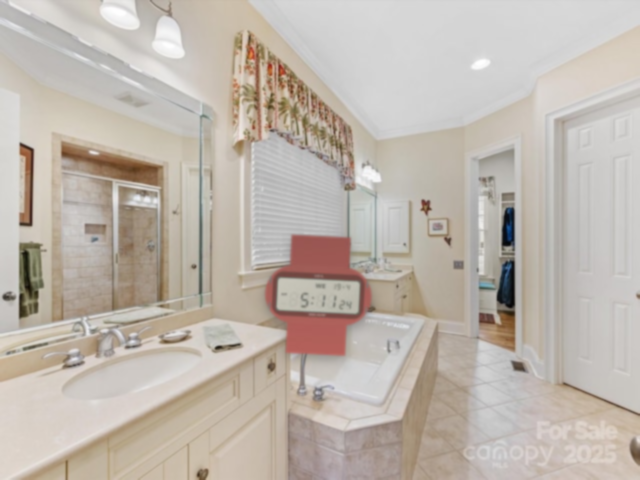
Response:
h=5 m=11
